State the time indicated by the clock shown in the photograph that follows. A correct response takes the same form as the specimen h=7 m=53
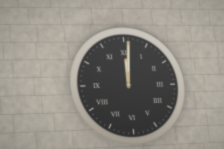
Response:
h=12 m=1
